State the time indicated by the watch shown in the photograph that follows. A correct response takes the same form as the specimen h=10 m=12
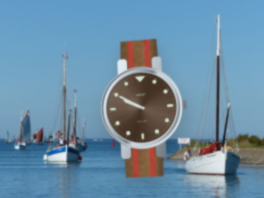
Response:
h=9 m=50
